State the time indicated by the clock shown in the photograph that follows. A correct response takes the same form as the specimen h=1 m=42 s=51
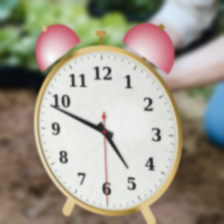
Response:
h=4 m=48 s=30
